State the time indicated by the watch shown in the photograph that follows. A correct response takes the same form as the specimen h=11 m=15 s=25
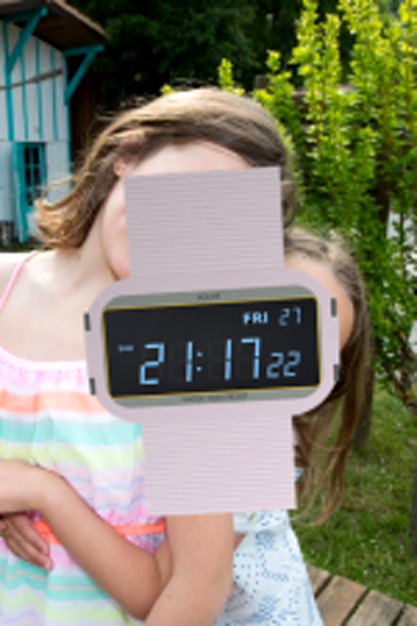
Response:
h=21 m=17 s=22
